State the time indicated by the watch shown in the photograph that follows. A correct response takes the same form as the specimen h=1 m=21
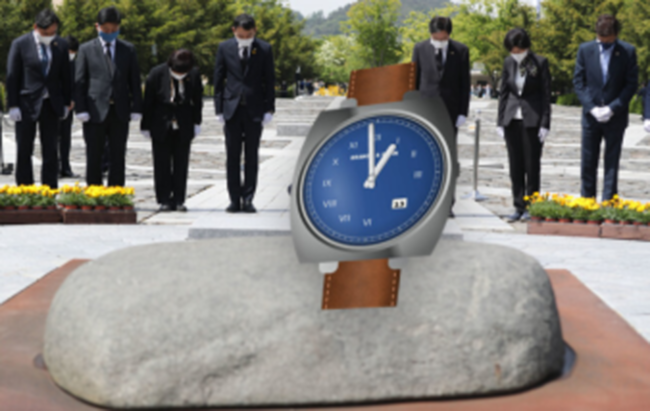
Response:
h=12 m=59
